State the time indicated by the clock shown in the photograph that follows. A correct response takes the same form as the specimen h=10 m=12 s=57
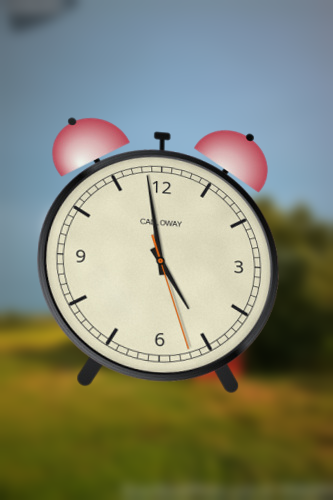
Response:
h=4 m=58 s=27
